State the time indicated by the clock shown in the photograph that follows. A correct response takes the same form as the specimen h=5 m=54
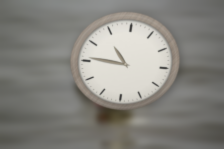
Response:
h=10 m=46
